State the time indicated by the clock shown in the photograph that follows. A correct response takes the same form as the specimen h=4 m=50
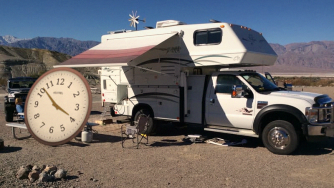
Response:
h=3 m=52
